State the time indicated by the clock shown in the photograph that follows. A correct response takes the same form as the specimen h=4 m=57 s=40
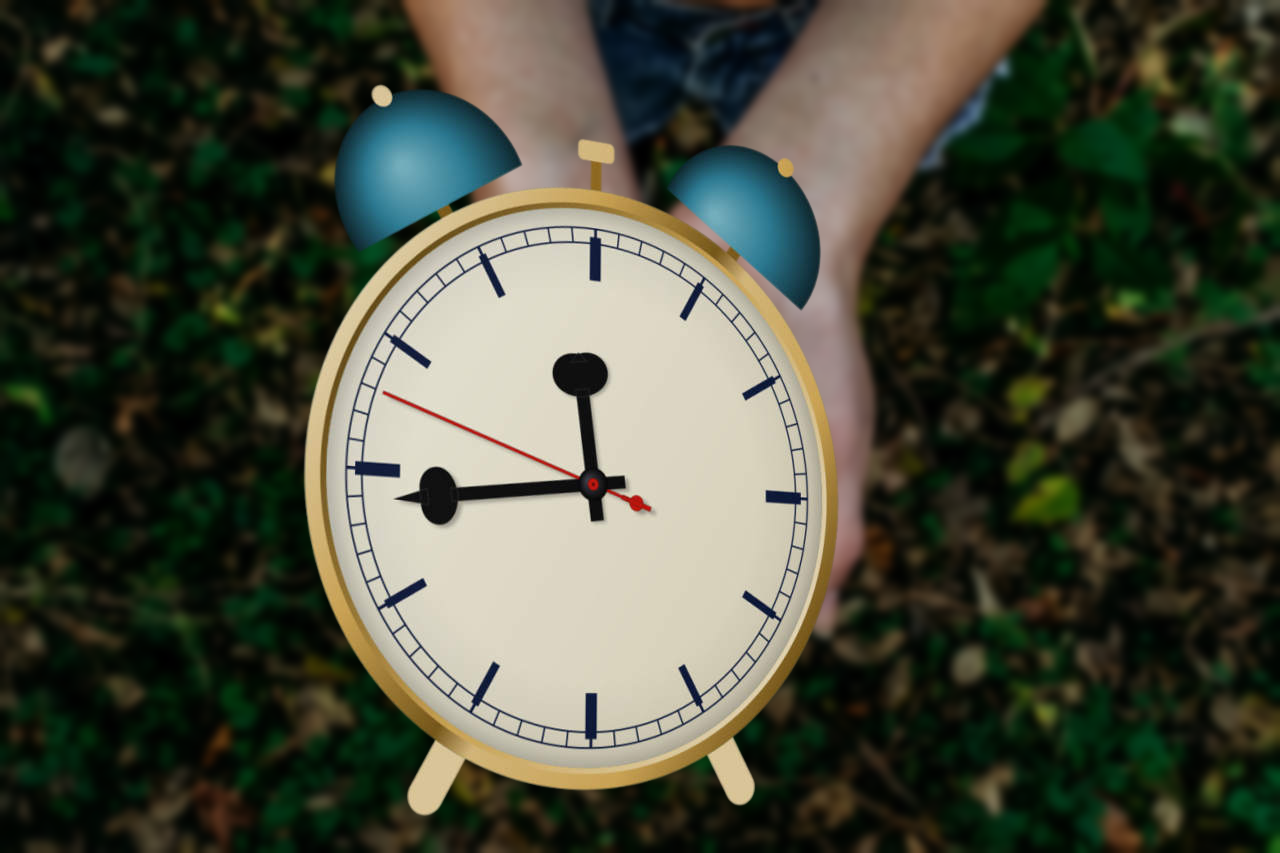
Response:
h=11 m=43 s=48
